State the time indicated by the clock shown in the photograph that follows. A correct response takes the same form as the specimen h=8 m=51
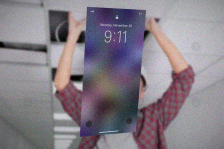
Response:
h=9 m=11
